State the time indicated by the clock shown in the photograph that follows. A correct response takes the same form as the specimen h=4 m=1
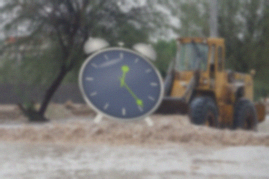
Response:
h=12 m=24
